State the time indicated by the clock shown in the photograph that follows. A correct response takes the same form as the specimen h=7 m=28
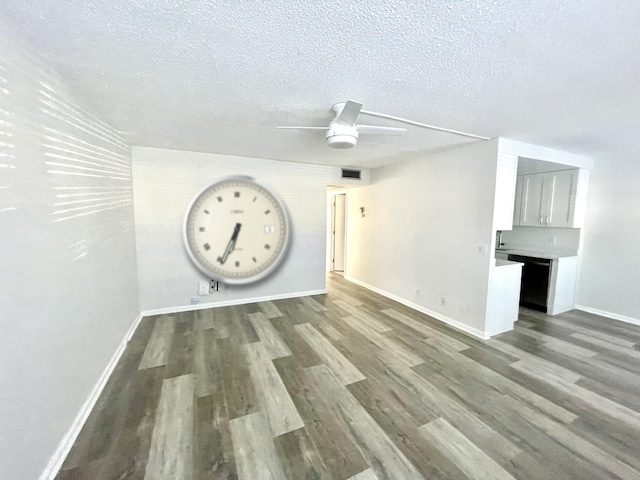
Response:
h=6 m=34
